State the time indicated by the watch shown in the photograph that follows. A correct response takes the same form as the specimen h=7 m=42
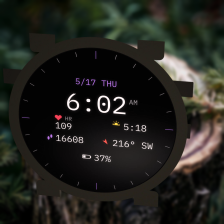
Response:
h=6 m=2
